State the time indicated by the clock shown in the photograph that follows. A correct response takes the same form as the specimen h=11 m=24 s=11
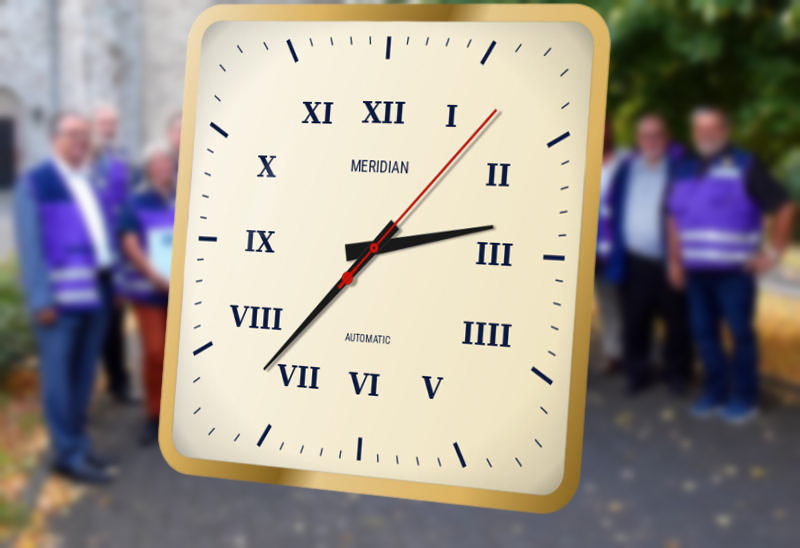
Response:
h=2 m=37 s=7
